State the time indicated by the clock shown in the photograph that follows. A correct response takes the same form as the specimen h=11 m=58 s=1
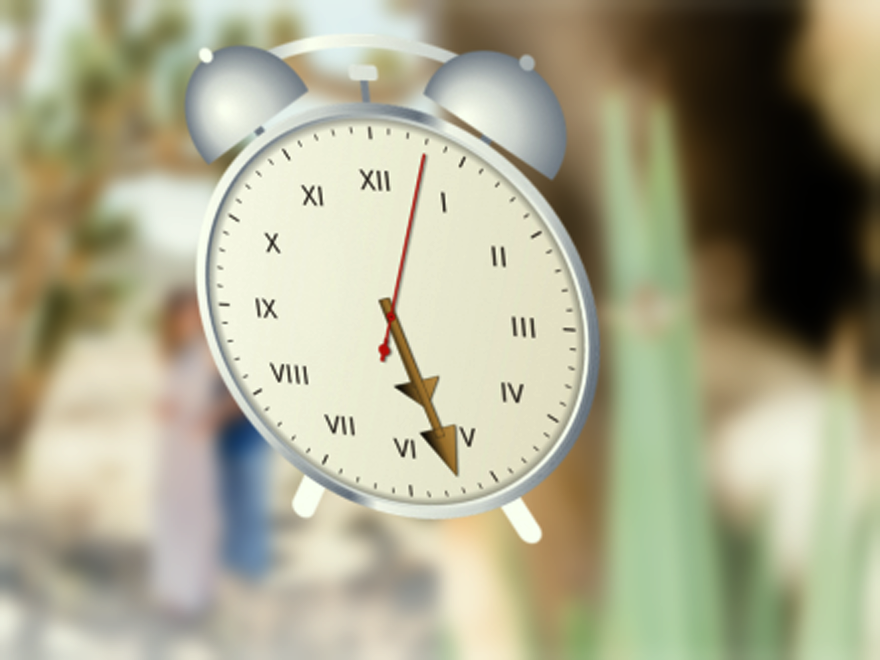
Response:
h=5 m=27 s=3
